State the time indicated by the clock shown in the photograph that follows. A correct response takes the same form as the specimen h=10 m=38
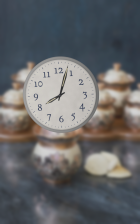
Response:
h=8 m=3
